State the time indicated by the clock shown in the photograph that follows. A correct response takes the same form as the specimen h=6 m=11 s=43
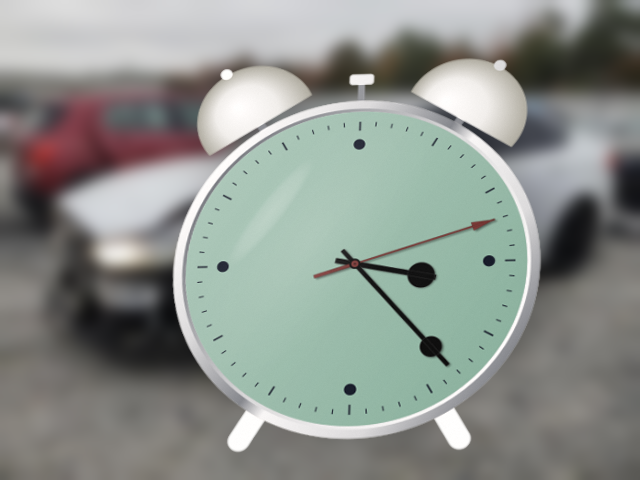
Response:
h=3 m=23 s=12
